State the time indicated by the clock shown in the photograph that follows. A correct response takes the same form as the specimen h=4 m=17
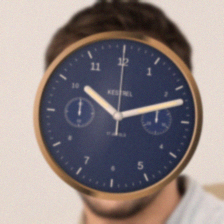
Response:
h=10 m=12
